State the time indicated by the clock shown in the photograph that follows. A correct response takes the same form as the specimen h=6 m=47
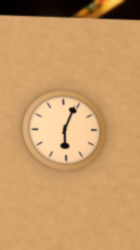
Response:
h=6 m=4
